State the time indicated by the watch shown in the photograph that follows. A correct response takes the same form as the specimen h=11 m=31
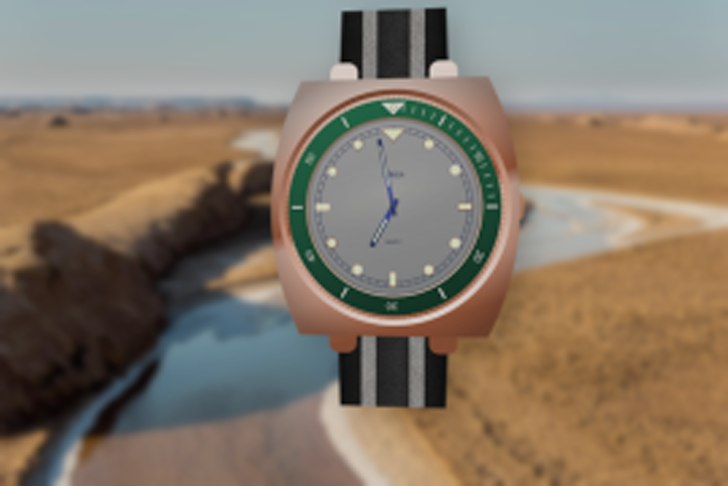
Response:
h=6 m=58
